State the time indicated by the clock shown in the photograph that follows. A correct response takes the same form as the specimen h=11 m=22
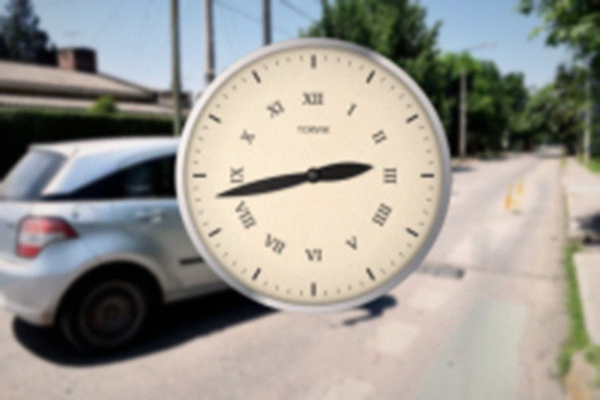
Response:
h=2 m=43
